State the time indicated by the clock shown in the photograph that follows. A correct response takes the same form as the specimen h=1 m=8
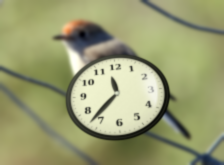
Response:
h=11 m=37
